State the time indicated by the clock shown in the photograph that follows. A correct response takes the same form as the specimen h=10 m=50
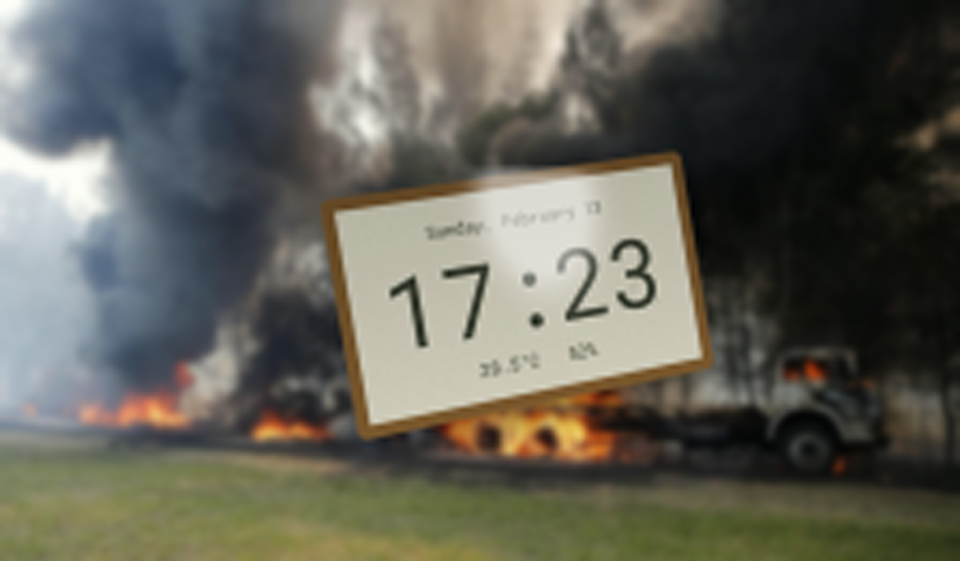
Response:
h=17 m=23
